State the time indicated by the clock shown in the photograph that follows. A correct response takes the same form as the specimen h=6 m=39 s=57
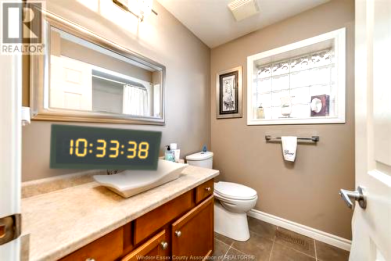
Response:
h=10 m=33 s=38
